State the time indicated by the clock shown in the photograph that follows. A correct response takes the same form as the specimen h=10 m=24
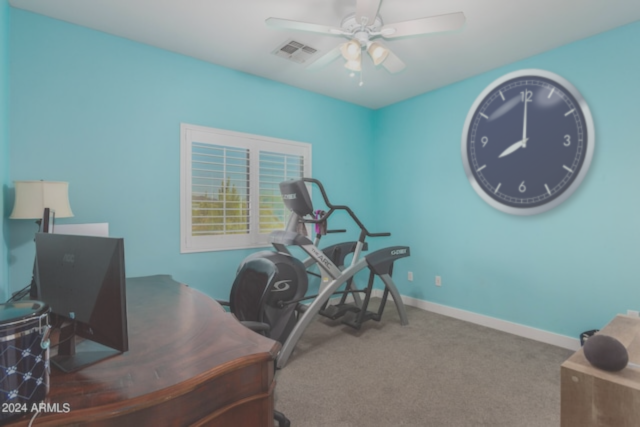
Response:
h=8 m=0
